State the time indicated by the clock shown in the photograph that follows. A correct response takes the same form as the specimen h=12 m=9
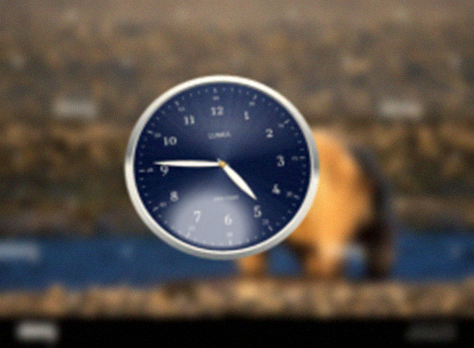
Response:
h=4 m=46
